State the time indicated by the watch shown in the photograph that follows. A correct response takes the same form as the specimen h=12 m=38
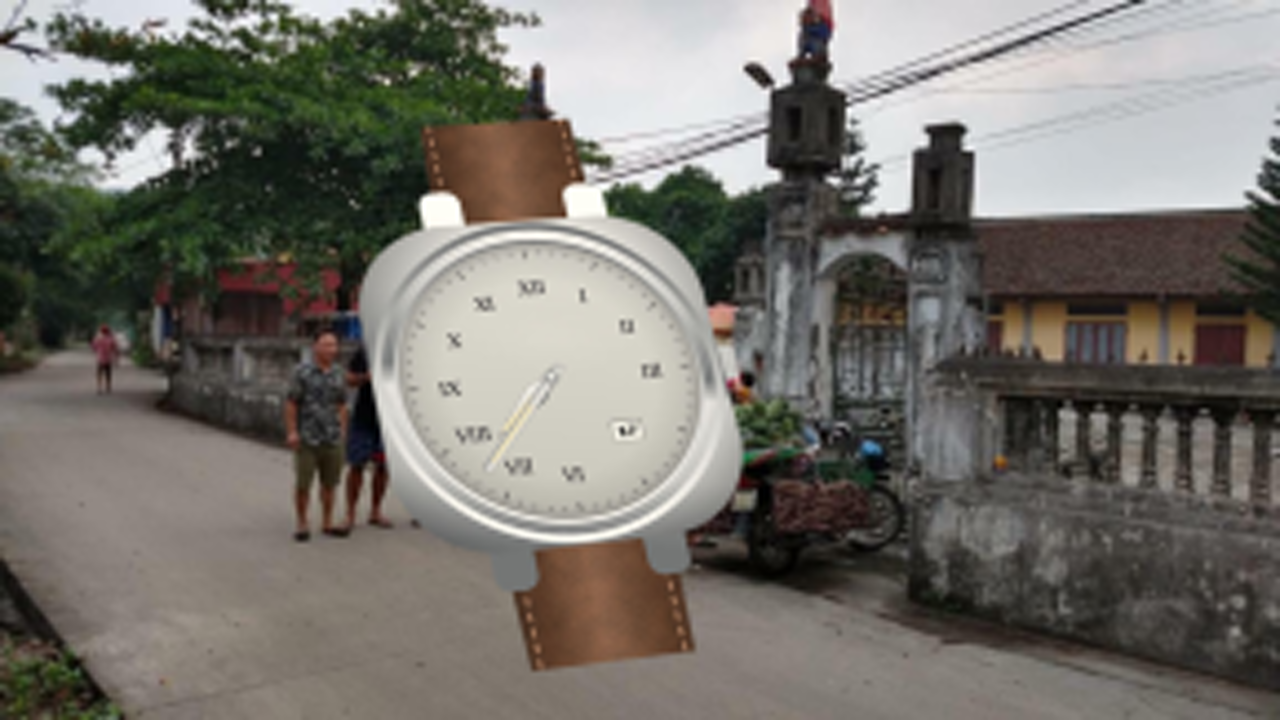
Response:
h=7 m=37
